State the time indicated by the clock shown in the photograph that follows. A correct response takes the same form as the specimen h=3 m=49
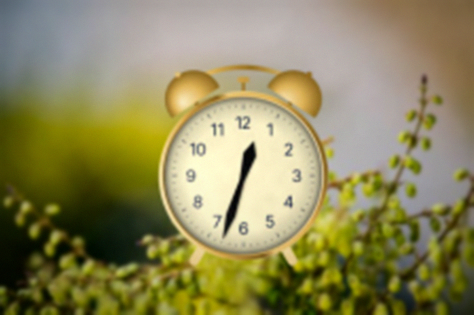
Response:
h=12 m=33
